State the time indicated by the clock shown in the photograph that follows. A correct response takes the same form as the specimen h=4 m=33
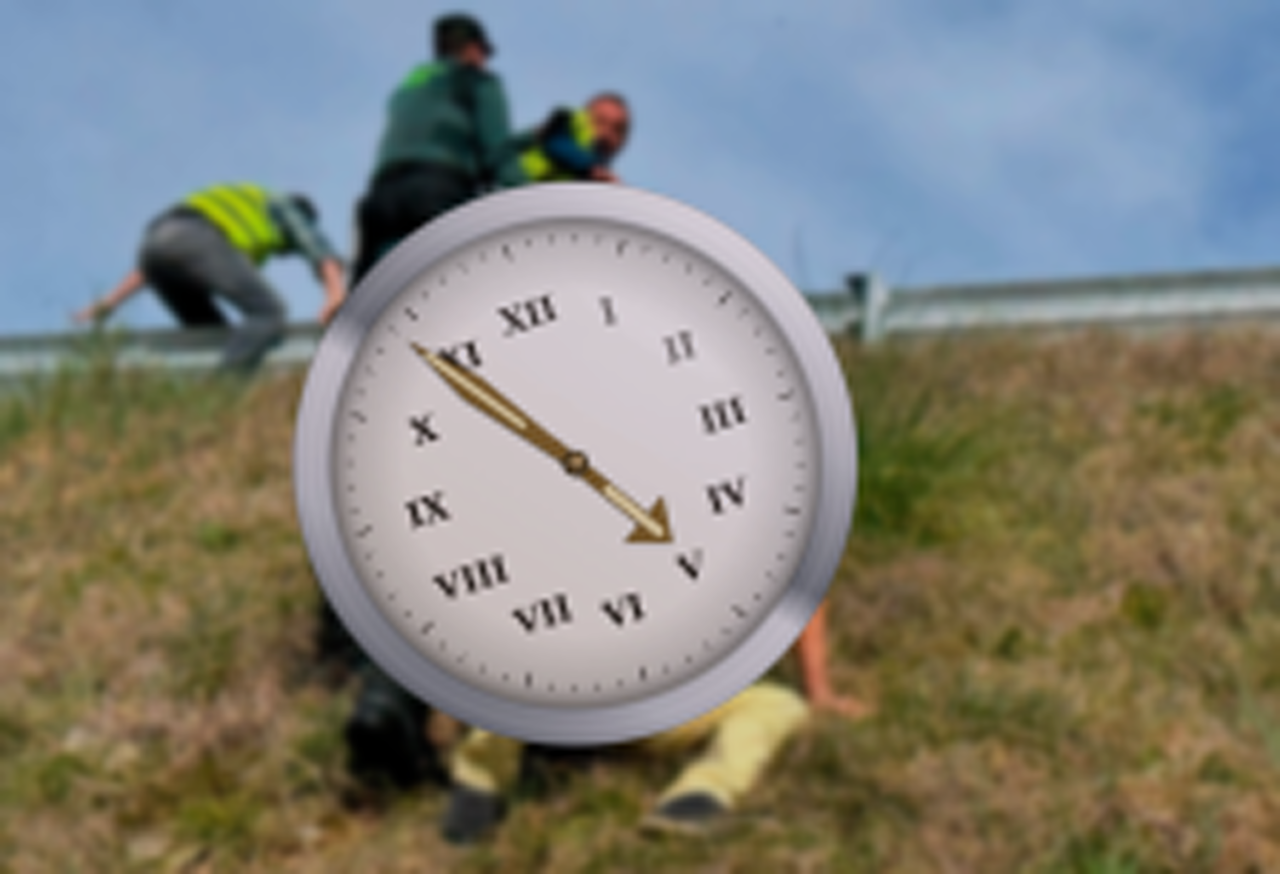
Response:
h=4 m=54
